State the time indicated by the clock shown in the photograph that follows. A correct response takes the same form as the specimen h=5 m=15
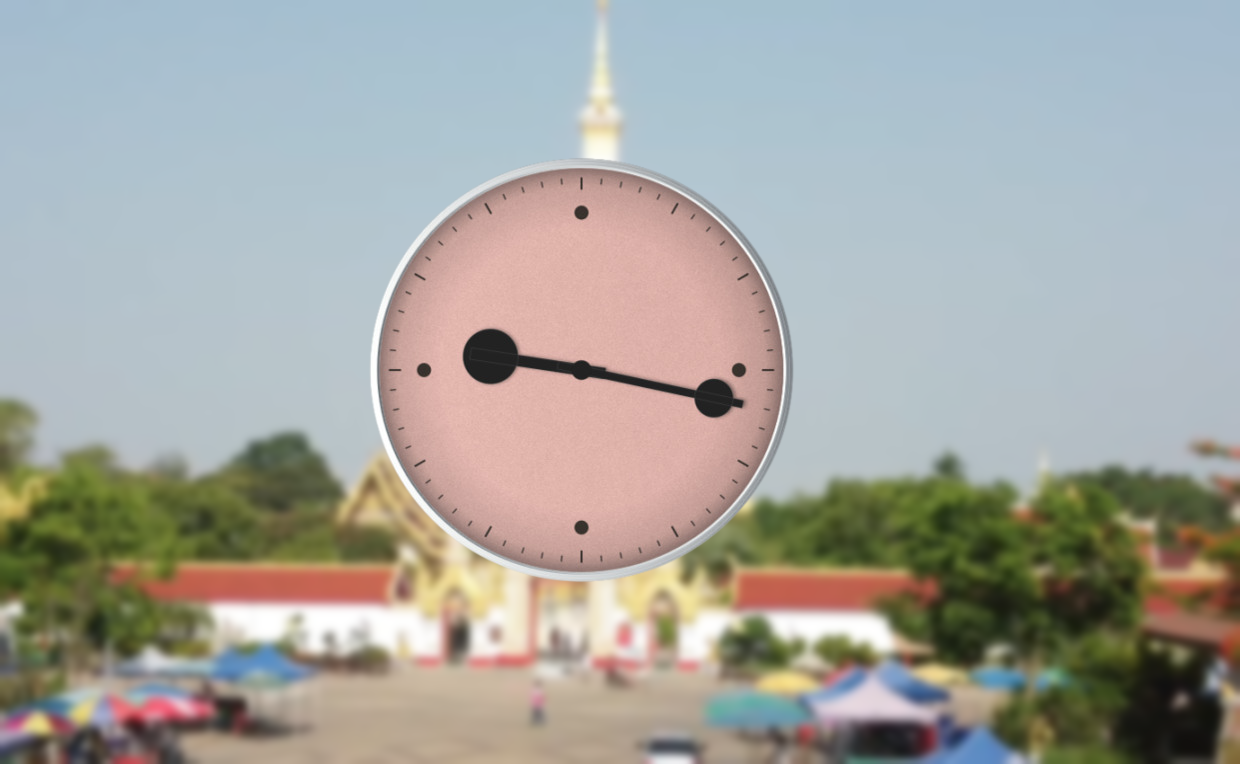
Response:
h=9 m=17
